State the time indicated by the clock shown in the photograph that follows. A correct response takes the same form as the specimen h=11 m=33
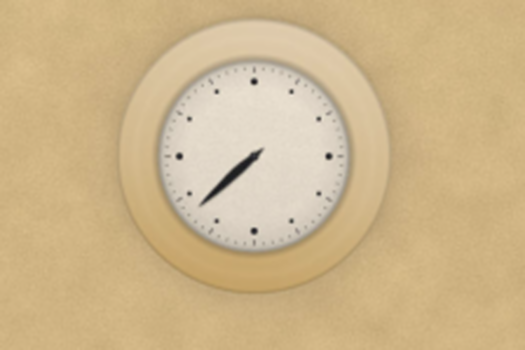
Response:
h=7 m=38
